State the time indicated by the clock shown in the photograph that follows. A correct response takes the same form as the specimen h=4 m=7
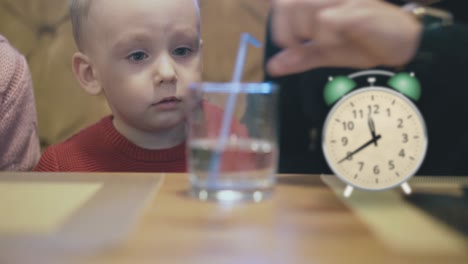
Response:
h=11 m=40
